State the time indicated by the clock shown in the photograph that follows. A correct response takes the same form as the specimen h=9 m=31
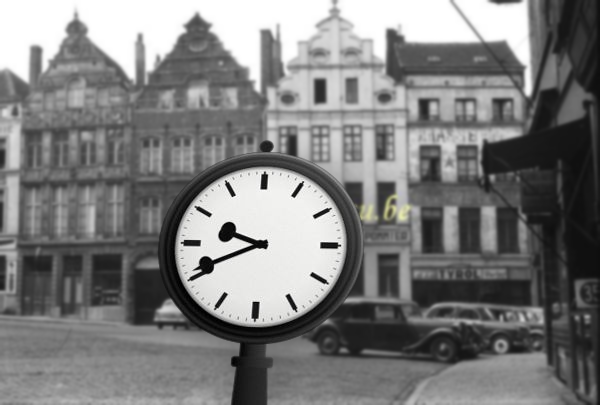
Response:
h=9 m=41
